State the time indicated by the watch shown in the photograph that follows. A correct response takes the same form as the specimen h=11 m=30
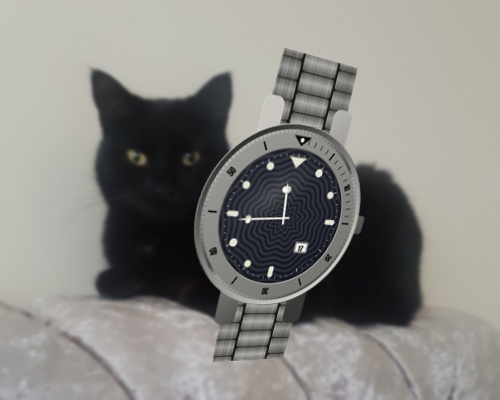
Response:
h=11 m=44
